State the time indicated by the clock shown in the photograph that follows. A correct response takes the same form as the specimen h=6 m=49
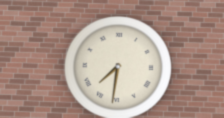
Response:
h=7 m=31
